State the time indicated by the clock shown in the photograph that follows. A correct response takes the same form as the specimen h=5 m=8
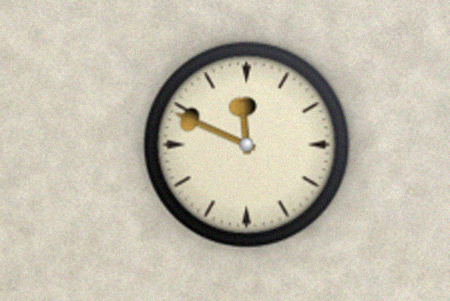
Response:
h=11 m=49
